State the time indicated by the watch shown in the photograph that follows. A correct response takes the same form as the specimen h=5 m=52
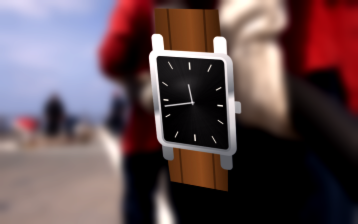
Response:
h=11 m=43
